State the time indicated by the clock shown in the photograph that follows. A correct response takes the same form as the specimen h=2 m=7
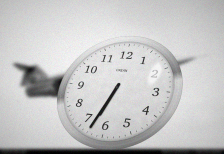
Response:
h=6 m=33
